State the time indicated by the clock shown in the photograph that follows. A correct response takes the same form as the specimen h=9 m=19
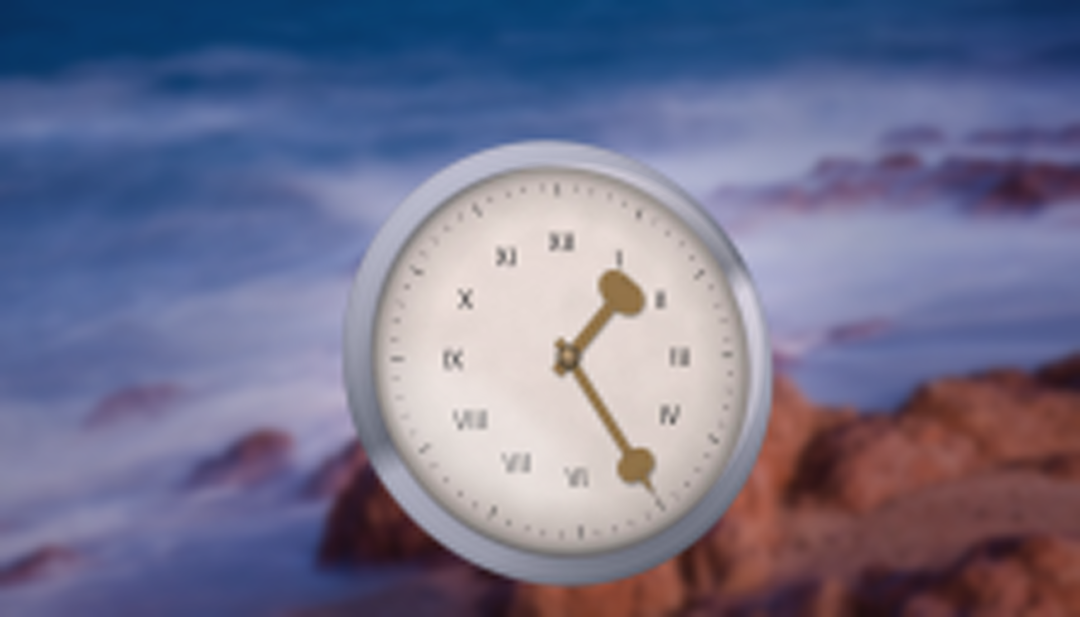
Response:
h=1 m=25
